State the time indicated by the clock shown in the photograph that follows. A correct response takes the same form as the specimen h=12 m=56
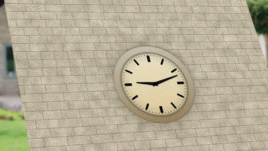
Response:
h=9 m=12
